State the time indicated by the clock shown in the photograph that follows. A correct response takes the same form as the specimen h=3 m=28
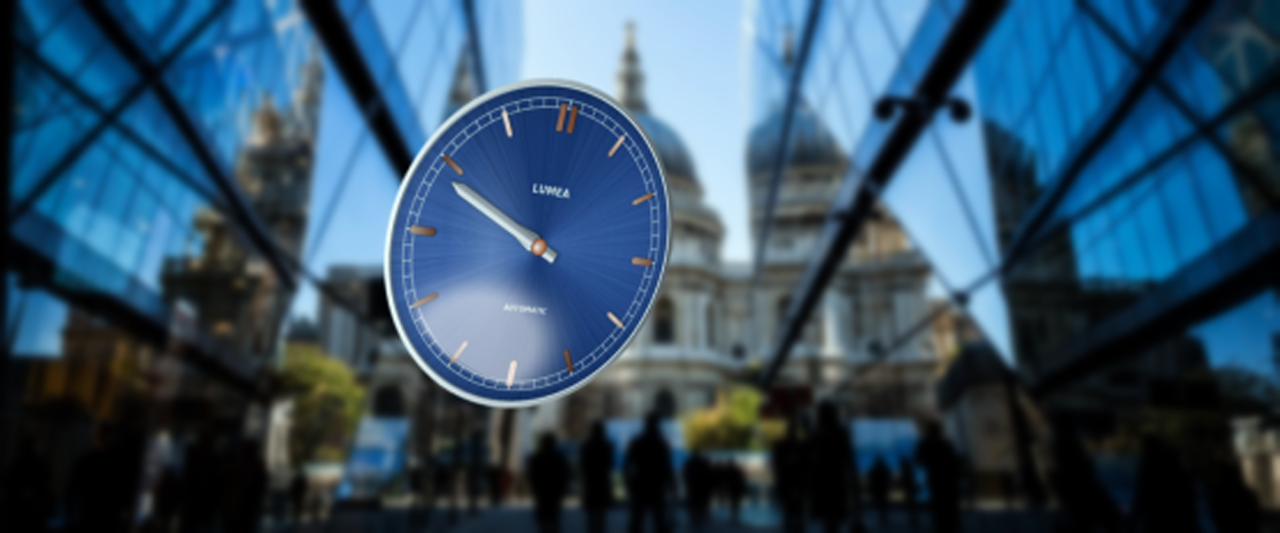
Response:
h=9 m=49
